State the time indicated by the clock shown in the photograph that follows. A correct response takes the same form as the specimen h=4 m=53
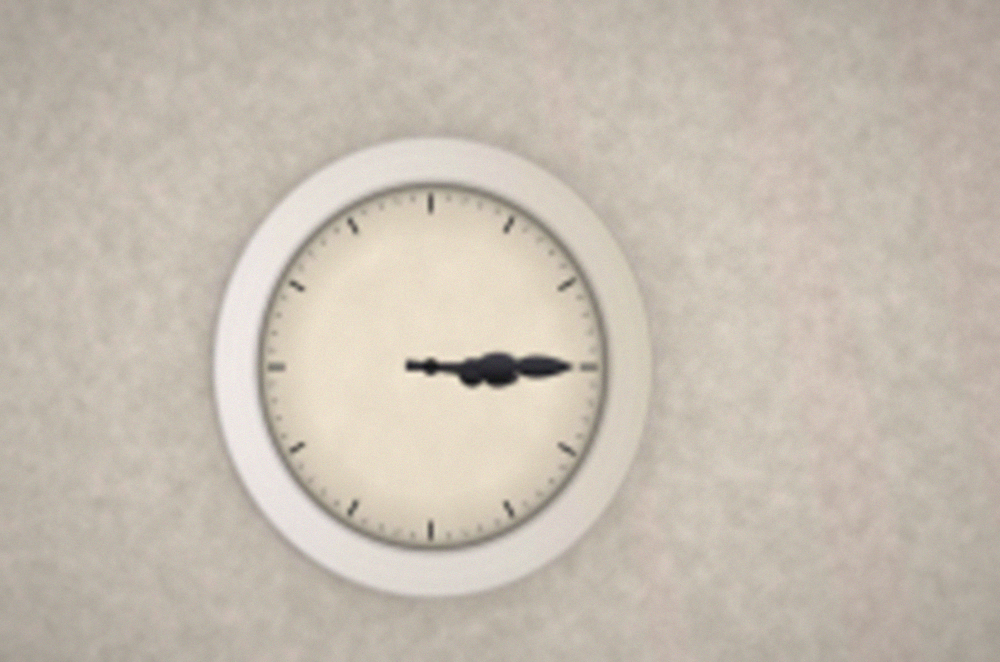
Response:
h=3 m=15
